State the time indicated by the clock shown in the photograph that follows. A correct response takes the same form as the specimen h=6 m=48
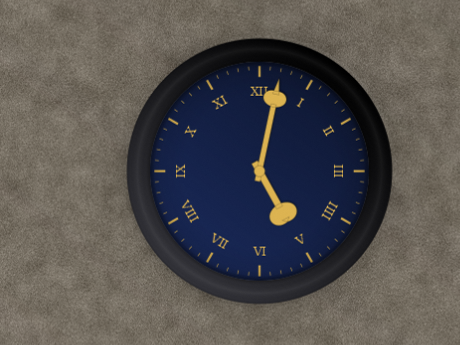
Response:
h=5 m=2
